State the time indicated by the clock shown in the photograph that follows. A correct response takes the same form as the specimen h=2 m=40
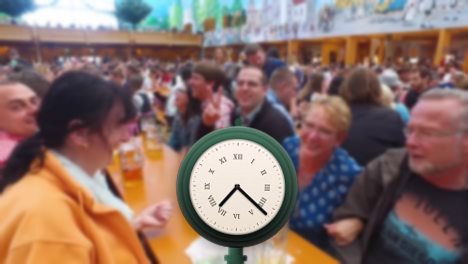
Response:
h=7 m=22
